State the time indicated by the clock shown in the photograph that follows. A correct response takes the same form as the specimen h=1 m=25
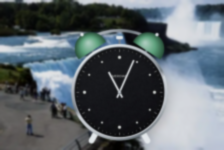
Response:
h=11 m=4
